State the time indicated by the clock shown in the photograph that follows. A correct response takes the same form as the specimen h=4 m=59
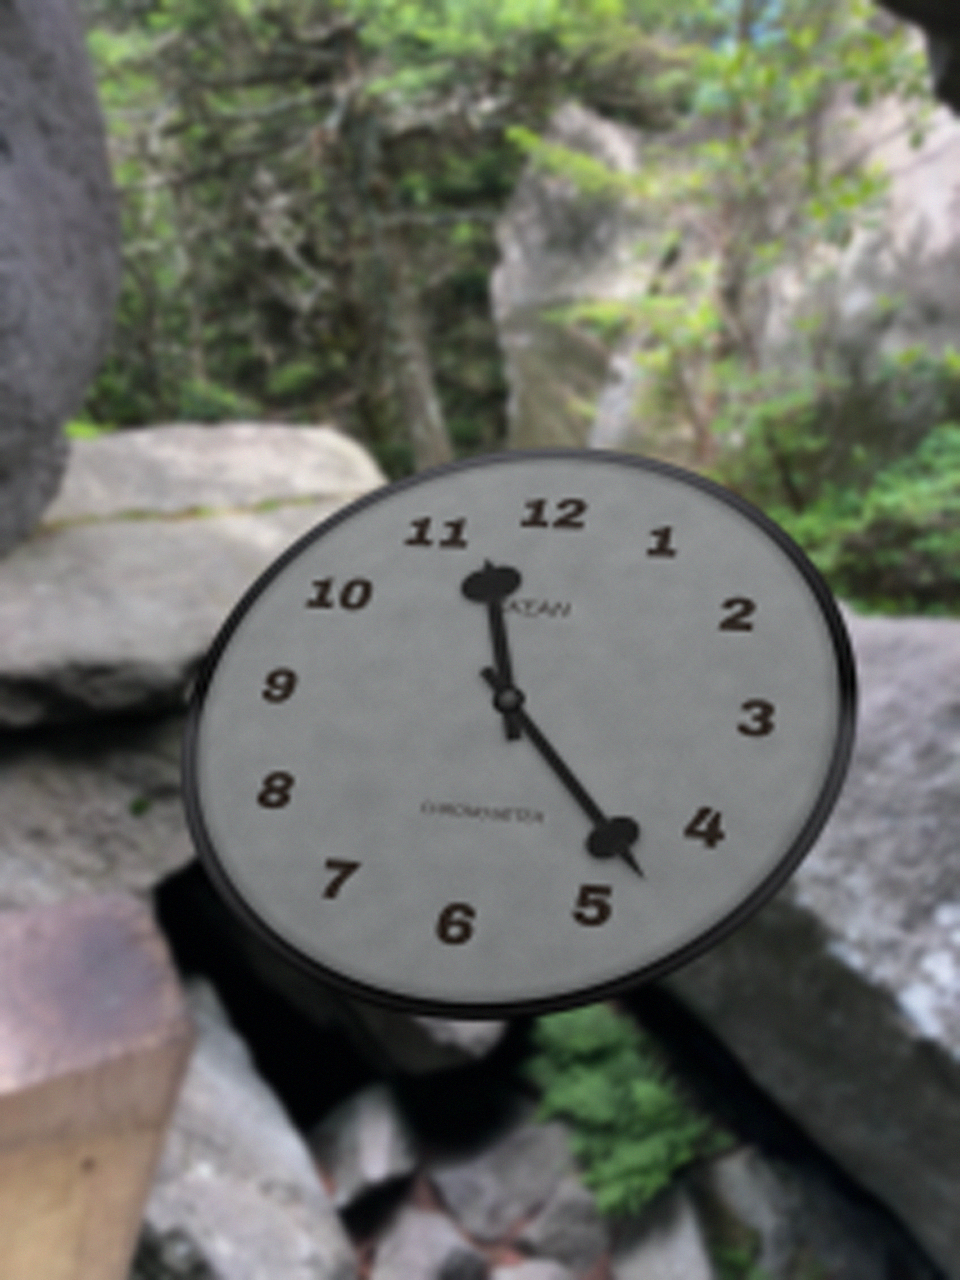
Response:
h=11 m=23
